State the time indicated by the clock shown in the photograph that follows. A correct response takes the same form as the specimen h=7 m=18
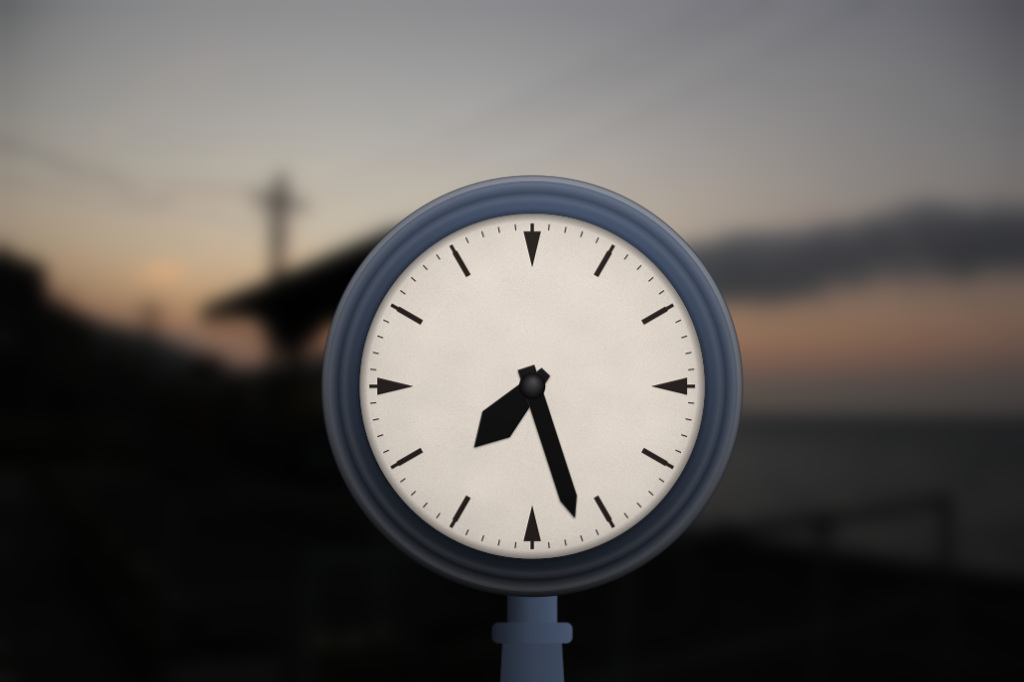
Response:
h=7 m=27
